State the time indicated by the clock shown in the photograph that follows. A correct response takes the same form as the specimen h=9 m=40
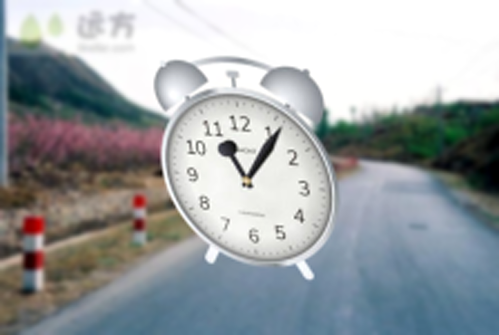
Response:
h=11 m=6
